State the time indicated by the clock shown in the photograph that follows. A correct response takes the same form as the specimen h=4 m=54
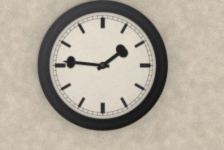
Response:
h=1 m=46
